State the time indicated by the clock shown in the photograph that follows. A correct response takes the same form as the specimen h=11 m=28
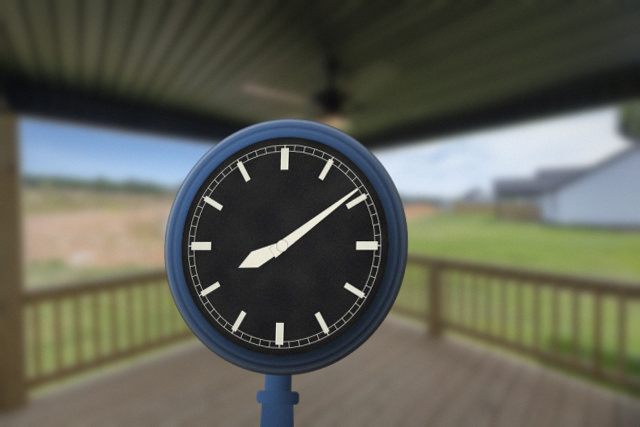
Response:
h=8 m=9
